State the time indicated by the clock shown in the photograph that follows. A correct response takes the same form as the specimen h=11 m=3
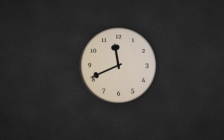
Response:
h=11 m=41
